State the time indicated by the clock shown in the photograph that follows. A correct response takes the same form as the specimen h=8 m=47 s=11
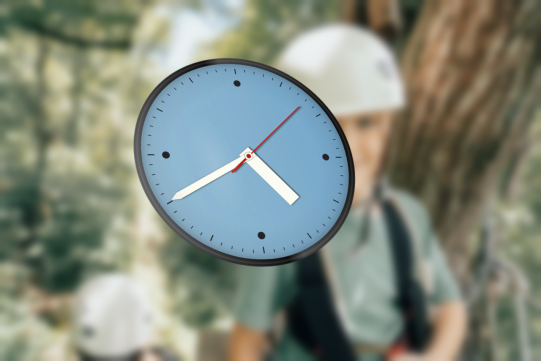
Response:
h=4 m=40 s=8
